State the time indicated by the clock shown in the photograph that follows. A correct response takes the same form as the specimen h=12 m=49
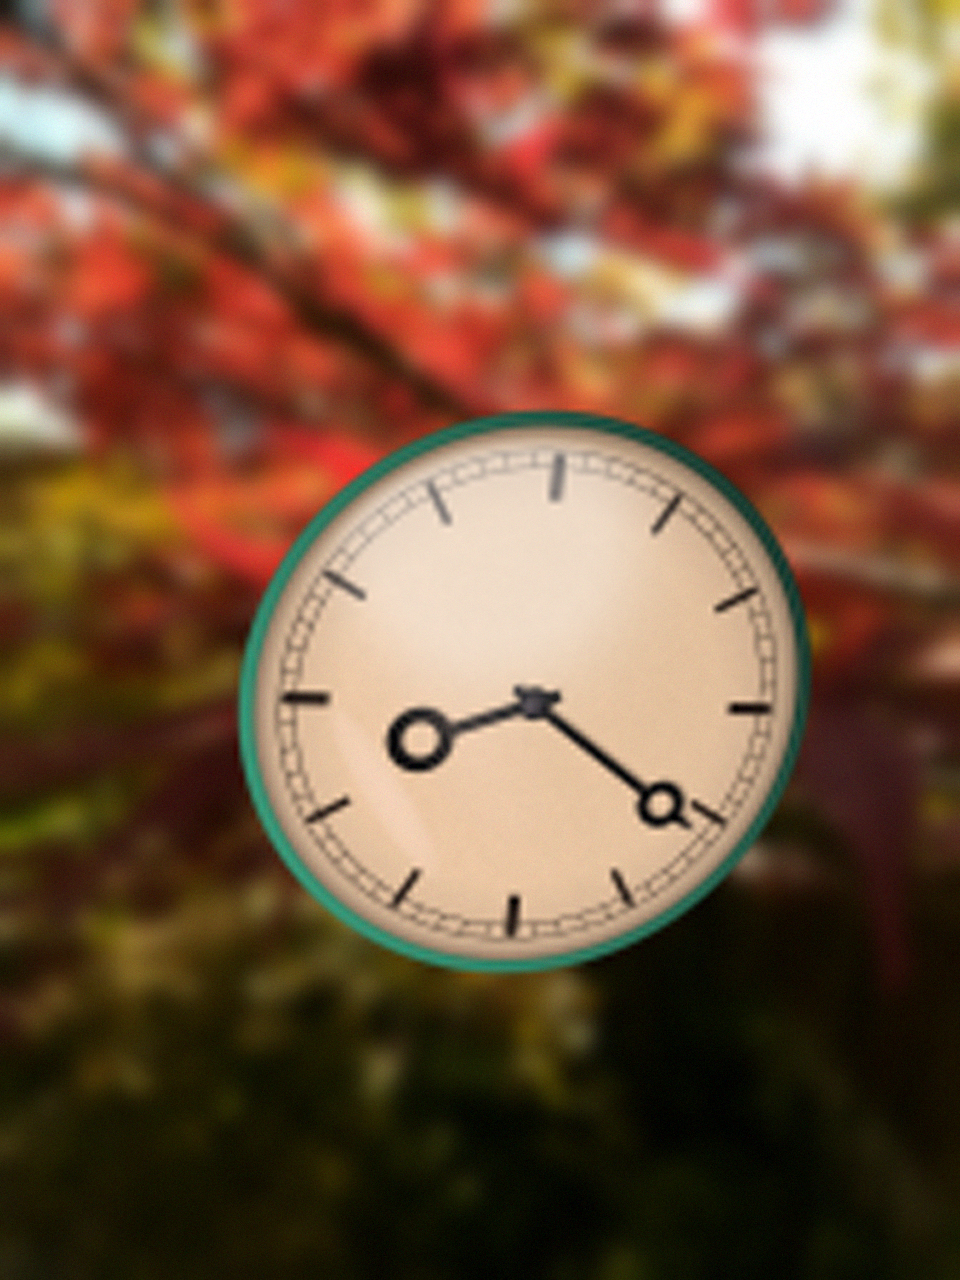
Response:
h=8 m=21
